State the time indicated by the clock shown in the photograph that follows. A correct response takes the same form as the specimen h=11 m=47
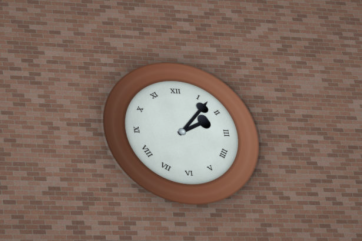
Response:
h=2 m=7
